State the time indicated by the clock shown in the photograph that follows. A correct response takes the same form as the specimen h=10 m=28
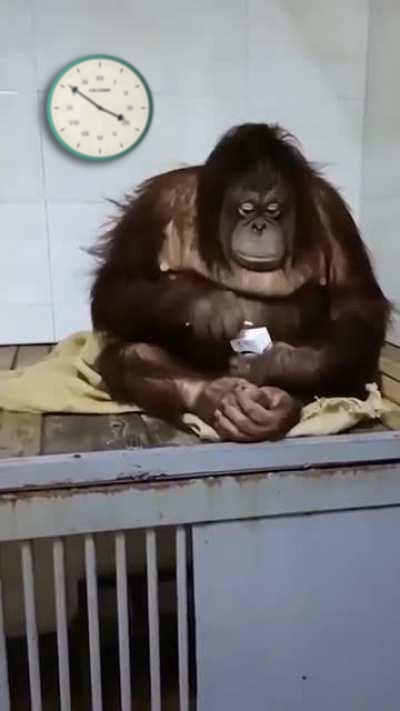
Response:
h=3 m=51
